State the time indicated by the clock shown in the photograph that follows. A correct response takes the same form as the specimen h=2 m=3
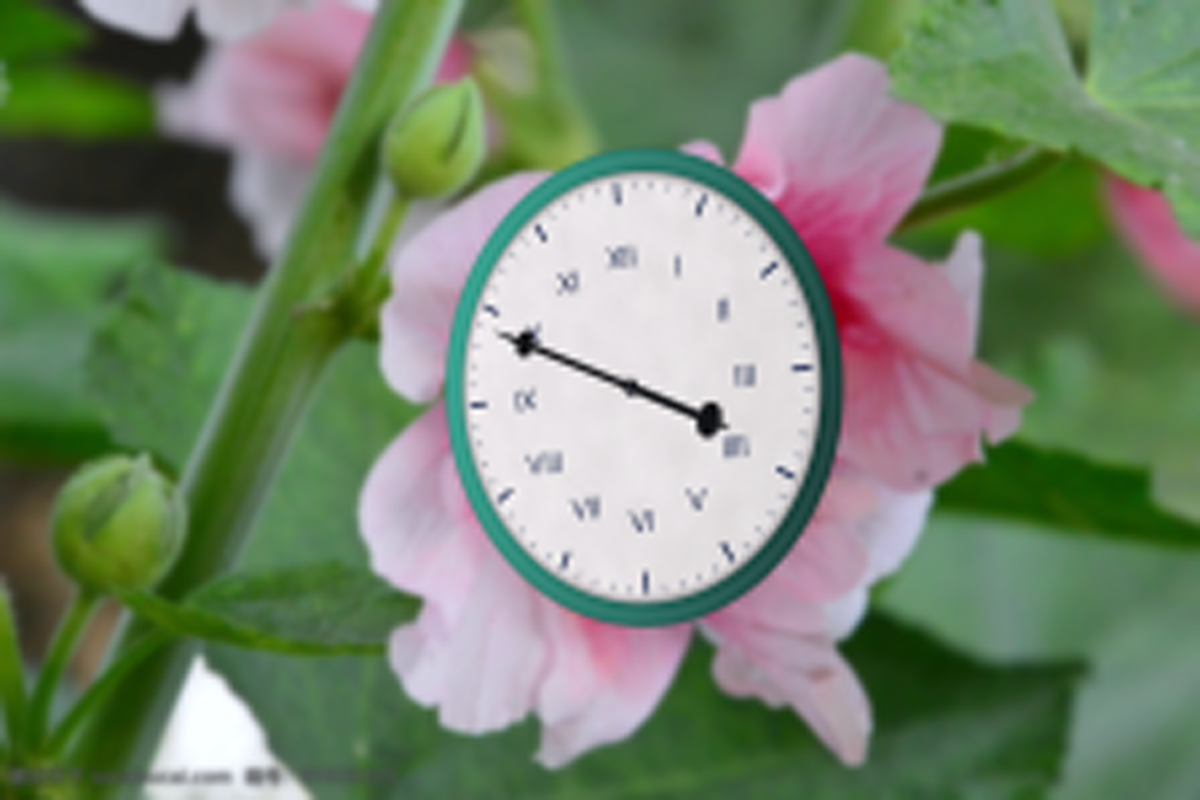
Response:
h=3 m=49
